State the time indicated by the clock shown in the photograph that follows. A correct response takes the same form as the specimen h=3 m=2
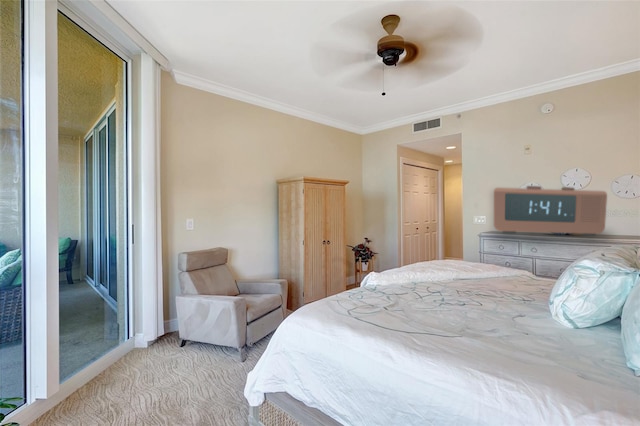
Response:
h=1 m=41
